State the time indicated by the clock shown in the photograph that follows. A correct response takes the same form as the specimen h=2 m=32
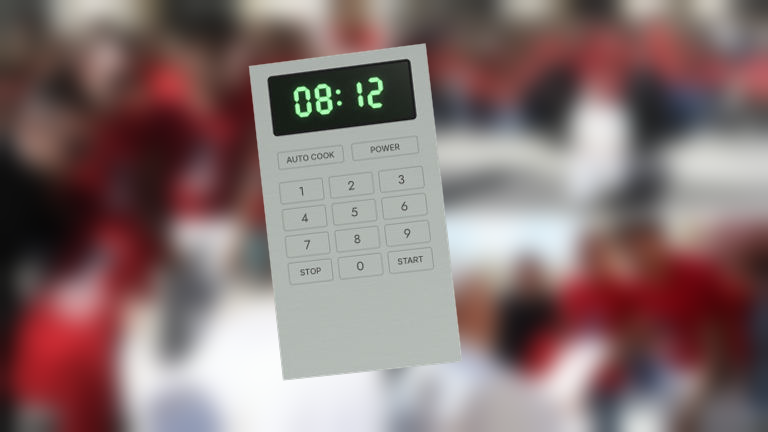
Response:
h=8 m=12
